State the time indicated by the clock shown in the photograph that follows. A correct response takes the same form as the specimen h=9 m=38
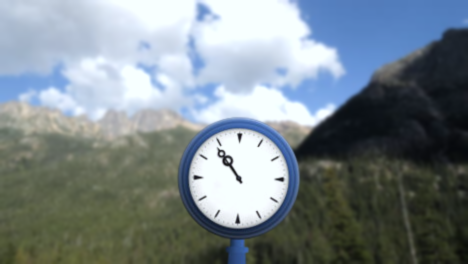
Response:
h=10 m=54
